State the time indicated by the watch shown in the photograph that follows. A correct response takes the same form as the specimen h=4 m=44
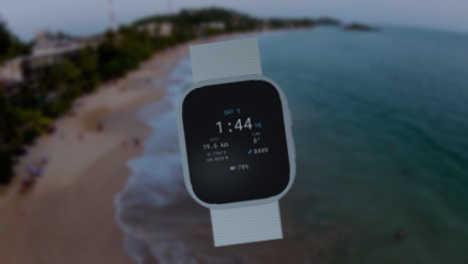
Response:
h=1 m=44
